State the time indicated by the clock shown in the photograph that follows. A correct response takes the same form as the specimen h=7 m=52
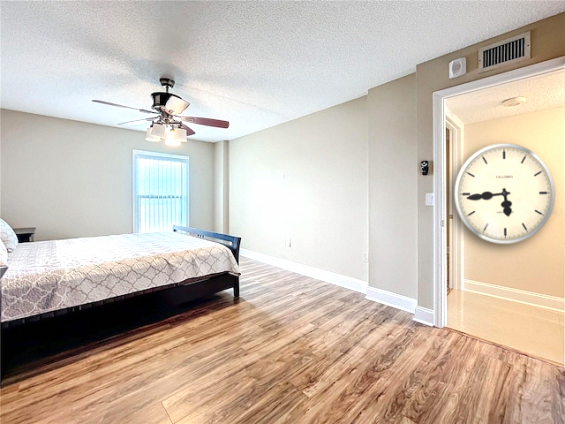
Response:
h=5 m=44
